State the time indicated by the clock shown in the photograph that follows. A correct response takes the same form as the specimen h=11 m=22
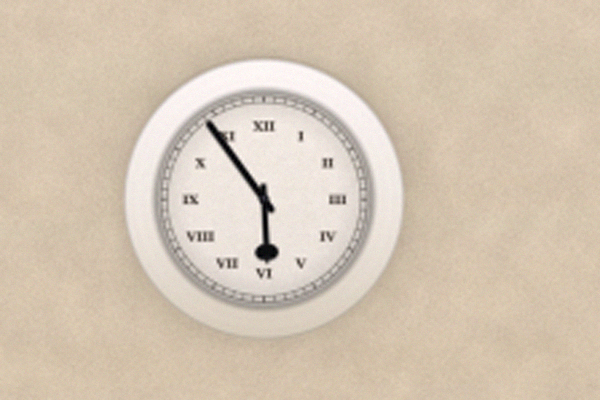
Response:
h=5 m=54
